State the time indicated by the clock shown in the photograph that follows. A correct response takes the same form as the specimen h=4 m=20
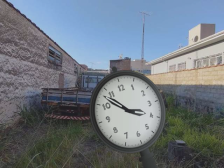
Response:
h=3 m=53
